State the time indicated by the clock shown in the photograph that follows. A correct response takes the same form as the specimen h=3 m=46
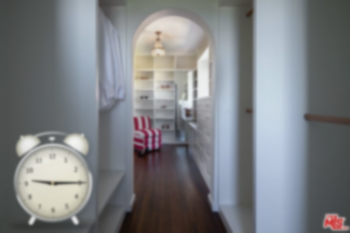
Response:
h=9 m=15
